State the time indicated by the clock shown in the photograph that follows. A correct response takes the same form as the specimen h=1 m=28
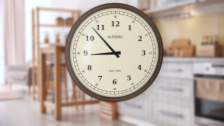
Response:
h=8 m=53
